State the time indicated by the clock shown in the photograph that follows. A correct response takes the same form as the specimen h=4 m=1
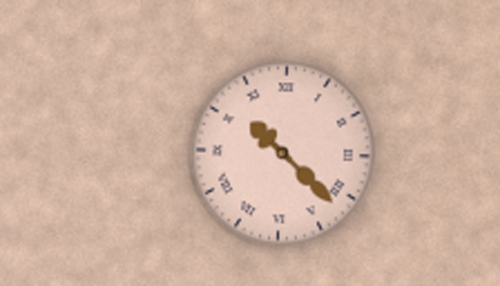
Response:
h=10 m=22
